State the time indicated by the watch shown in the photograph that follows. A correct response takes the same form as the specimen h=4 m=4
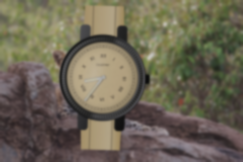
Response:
h=8 m=36
